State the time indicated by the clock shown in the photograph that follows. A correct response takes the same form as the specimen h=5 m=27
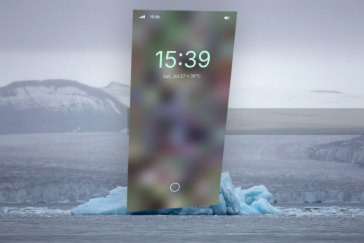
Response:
h=15 m=39
